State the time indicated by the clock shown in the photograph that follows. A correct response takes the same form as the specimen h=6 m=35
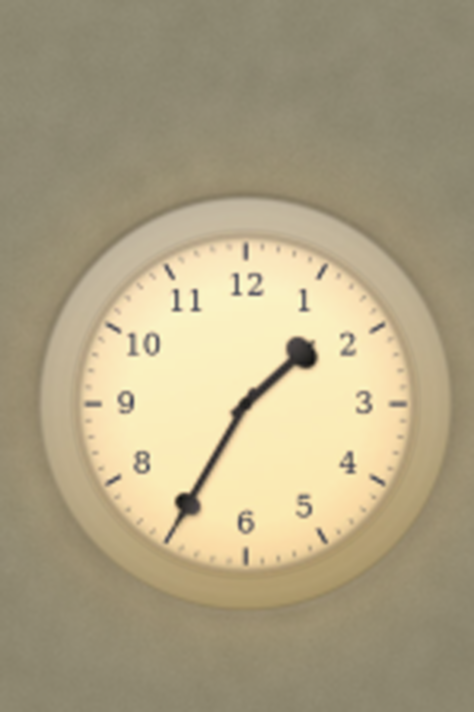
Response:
h=1 m=35
